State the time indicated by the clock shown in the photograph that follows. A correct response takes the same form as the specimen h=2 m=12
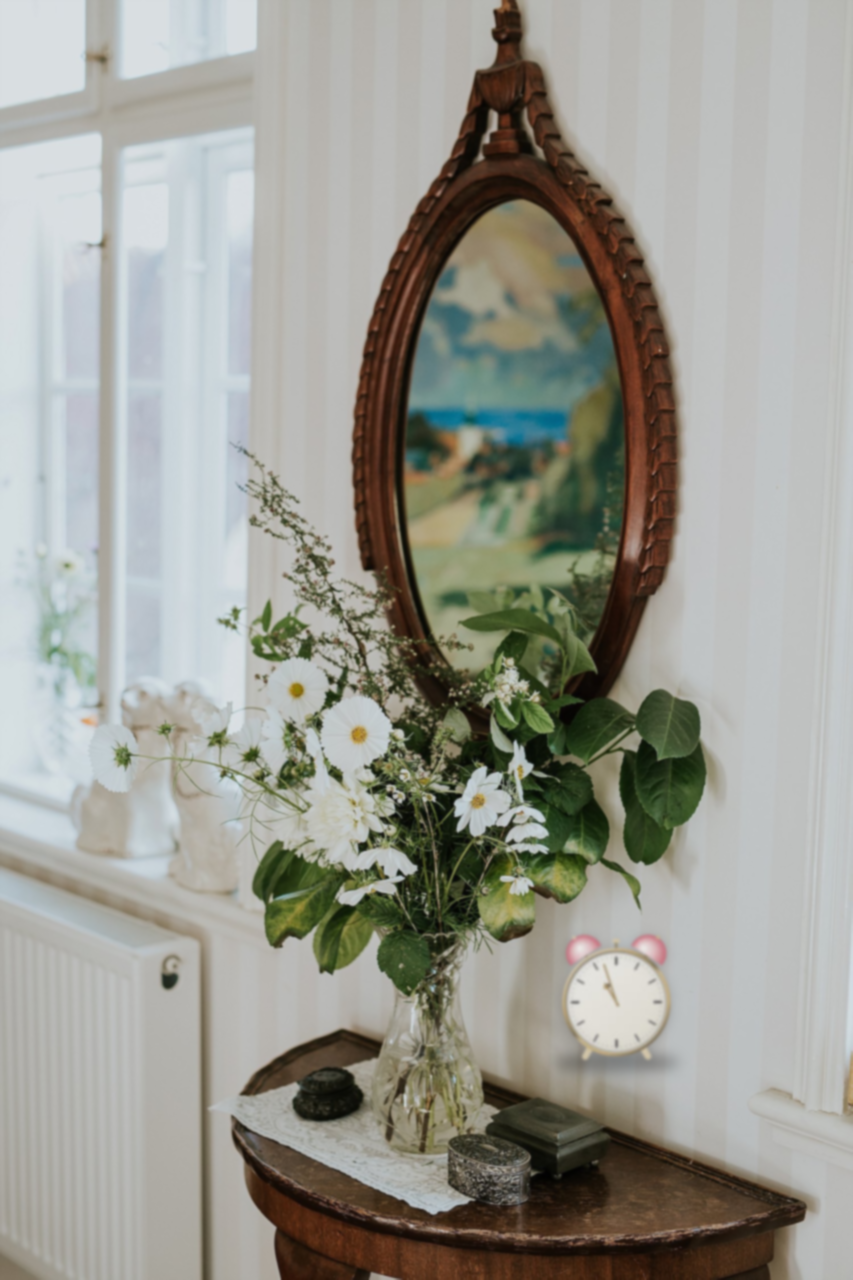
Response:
h=10 m=57
